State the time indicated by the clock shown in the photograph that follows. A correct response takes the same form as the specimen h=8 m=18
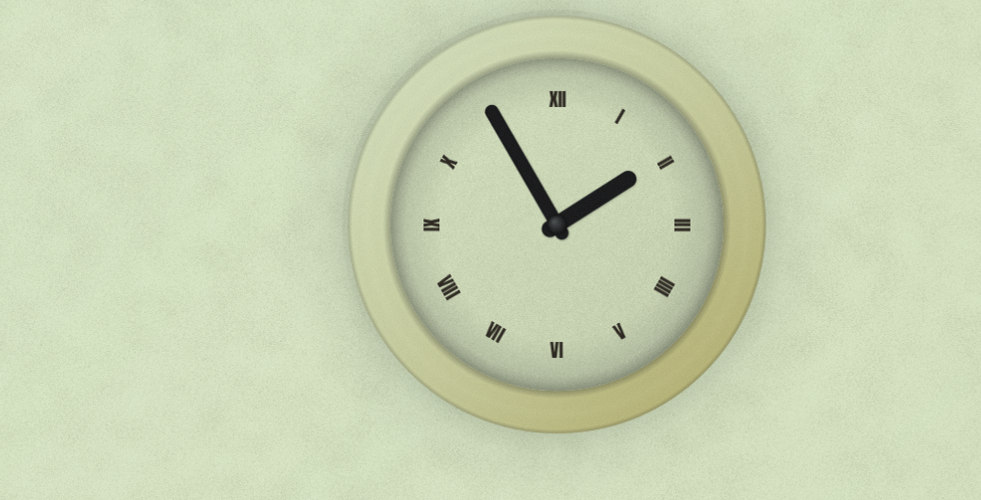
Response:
h=1 m=55
